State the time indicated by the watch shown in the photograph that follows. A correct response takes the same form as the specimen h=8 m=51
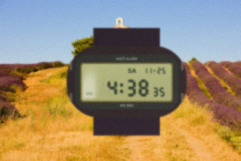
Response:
h=4 m=38
